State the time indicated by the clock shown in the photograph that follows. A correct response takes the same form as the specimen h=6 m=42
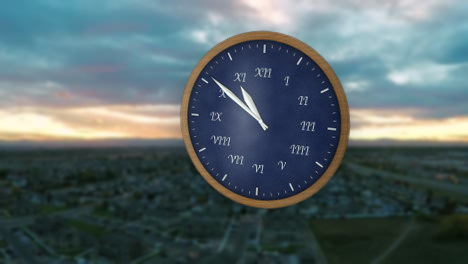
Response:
h=10 m=51
